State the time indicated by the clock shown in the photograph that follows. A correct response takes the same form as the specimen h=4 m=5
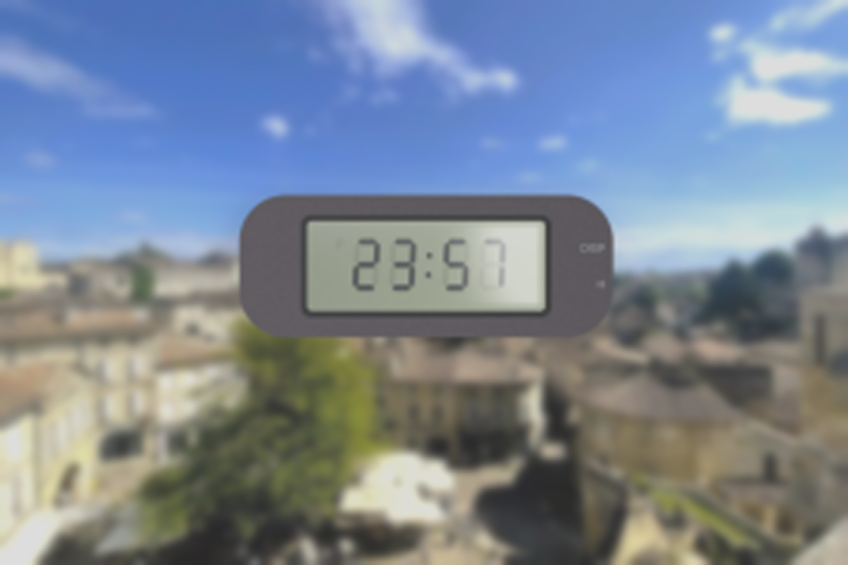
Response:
h=23 m=57
